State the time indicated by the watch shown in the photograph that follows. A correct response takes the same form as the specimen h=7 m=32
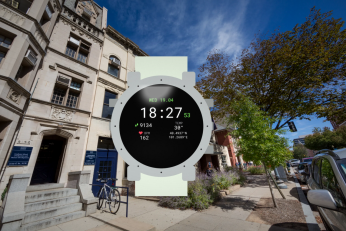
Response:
h=18 m=27
